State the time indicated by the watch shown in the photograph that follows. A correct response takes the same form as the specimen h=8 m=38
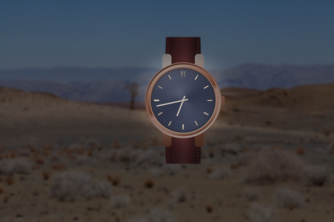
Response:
h=6 m=43
